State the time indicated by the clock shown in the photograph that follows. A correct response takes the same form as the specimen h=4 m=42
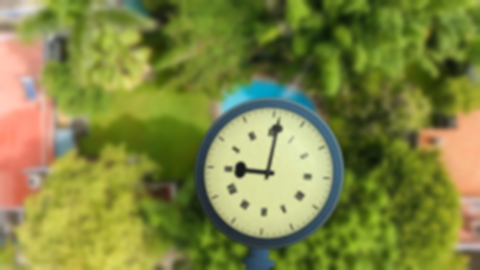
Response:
h=9 m=1
